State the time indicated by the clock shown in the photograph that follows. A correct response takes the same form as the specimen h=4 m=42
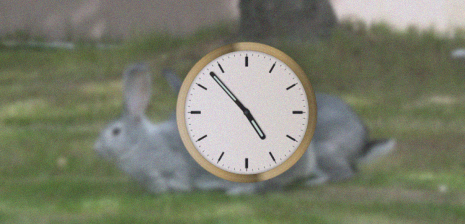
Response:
h=4 m=53
